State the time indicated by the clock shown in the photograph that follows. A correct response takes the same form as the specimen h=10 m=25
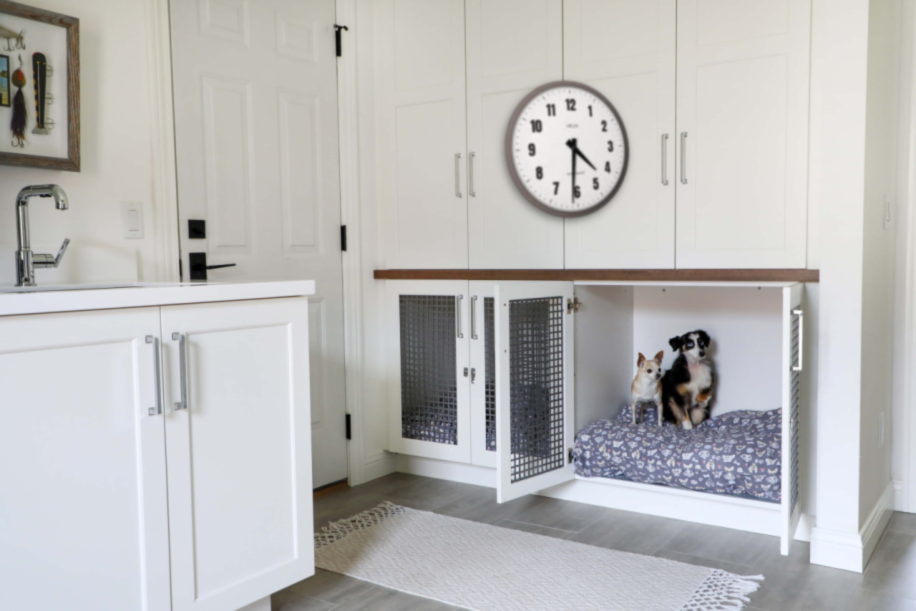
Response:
h=4 m=31
